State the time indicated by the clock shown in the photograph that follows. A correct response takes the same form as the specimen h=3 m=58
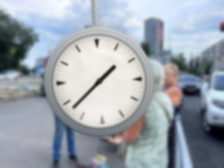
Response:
h=1 m=38
